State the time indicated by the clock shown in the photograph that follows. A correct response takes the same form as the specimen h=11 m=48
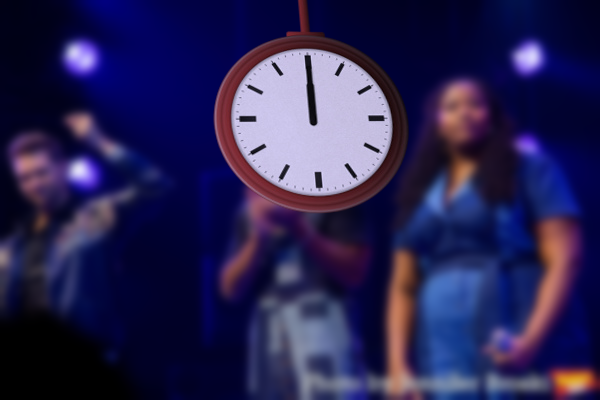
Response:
h=12 m=0
